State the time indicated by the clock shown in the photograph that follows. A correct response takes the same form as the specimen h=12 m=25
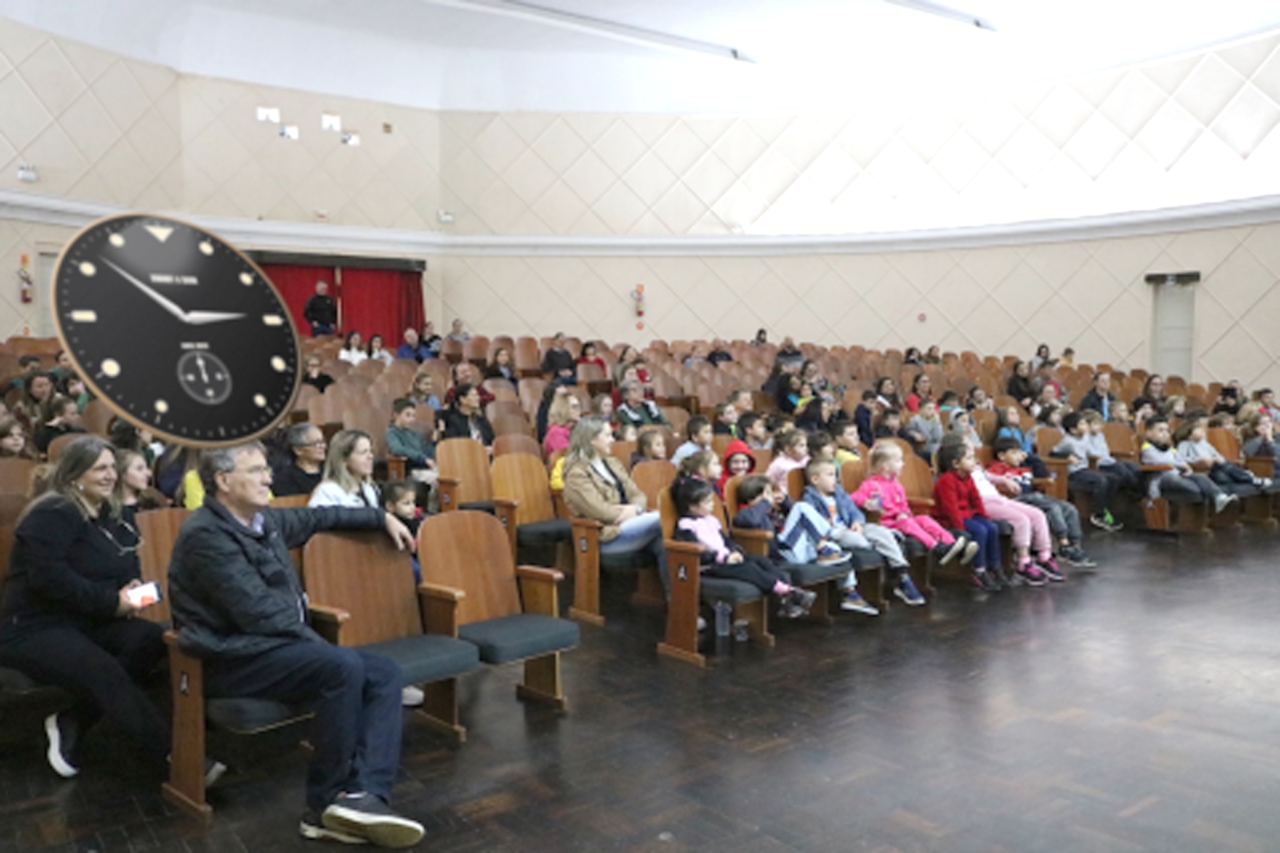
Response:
h=2 m=52
